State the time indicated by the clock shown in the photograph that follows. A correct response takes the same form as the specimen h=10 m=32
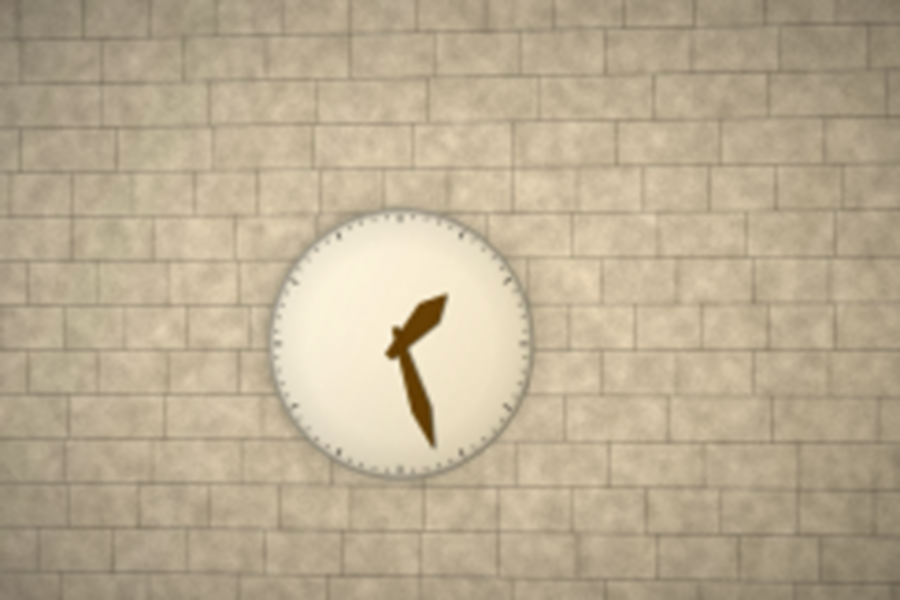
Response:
h=1 m=27
